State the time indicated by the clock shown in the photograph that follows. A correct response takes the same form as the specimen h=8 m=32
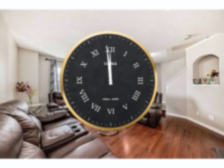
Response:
h=11 m=59
